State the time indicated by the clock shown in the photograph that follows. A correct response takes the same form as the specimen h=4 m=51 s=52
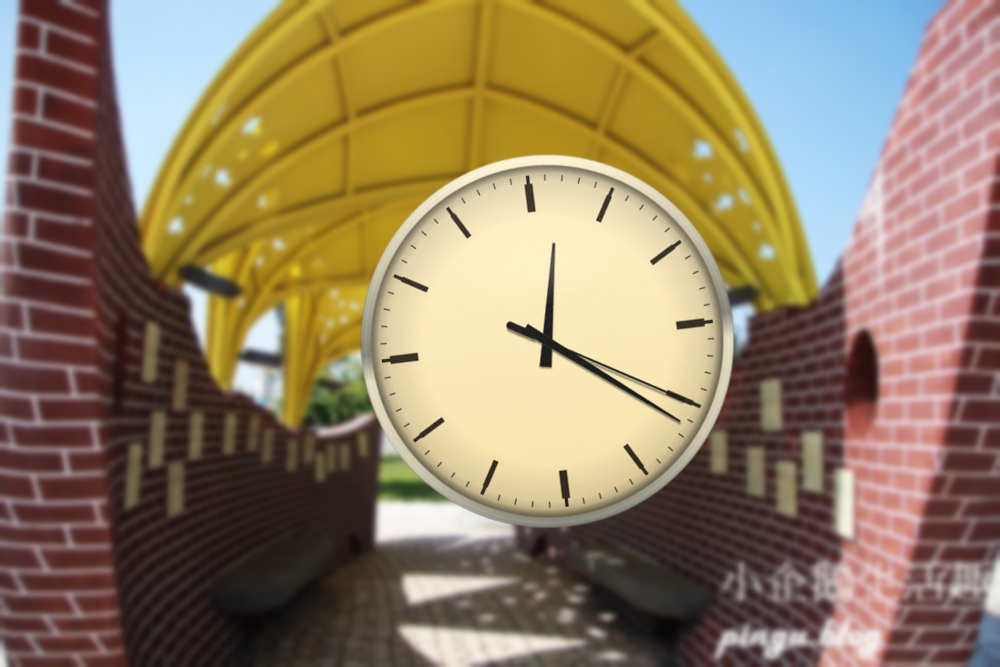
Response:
h=12 m=21 s=20
